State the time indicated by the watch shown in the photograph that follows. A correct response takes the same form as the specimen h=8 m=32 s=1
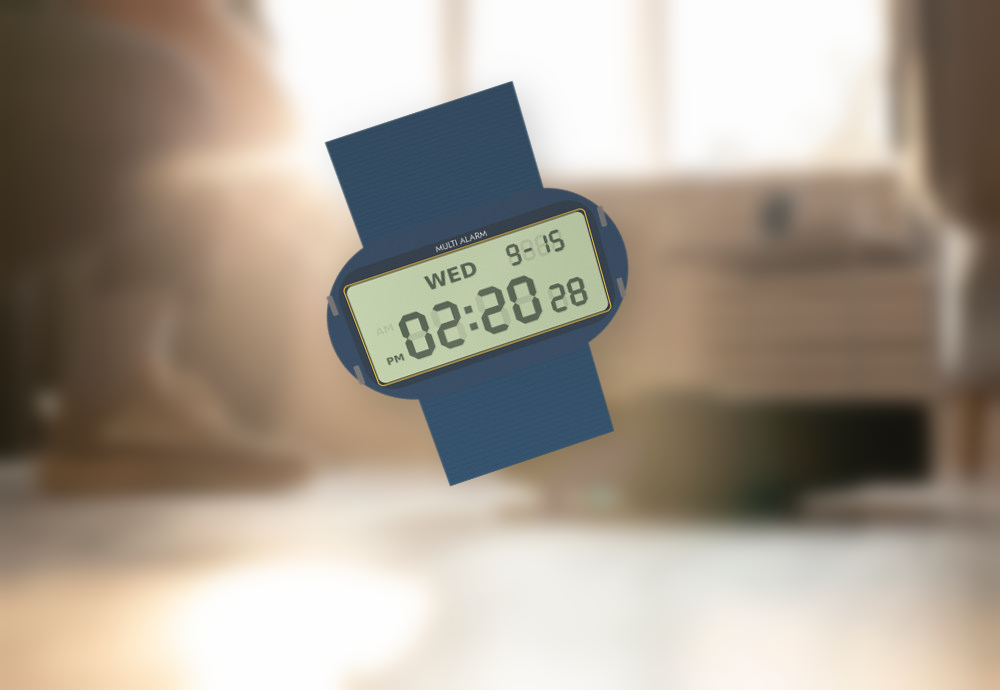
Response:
h=2 m=20 s=28
